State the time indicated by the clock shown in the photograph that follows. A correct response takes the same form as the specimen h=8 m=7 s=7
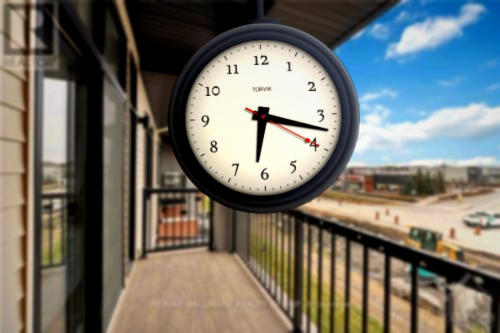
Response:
h=6 m=17 s=20
